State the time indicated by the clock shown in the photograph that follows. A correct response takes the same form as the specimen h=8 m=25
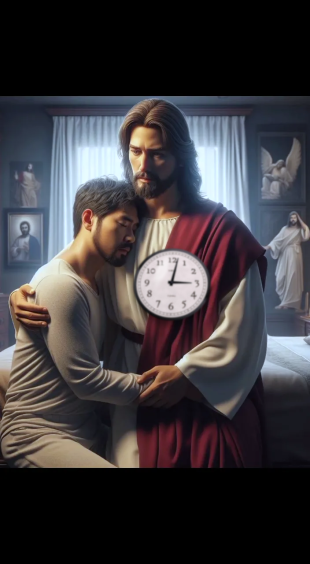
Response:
h=3 m=2
